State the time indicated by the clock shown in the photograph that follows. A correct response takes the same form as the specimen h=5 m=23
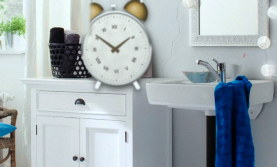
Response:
h=1 m=51
